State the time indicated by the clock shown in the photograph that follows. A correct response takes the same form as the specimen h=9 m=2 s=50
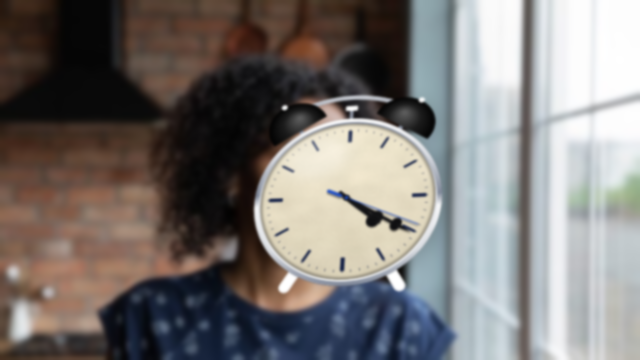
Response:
h=4 m=20 s=19
